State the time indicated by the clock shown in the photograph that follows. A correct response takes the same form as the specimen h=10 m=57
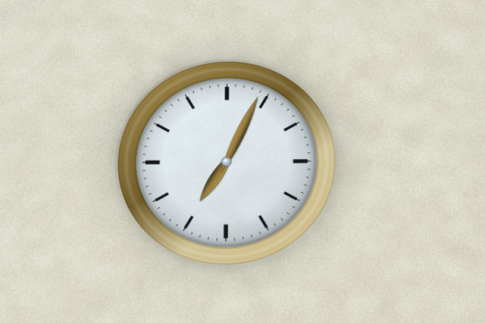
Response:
h=7 m=4
